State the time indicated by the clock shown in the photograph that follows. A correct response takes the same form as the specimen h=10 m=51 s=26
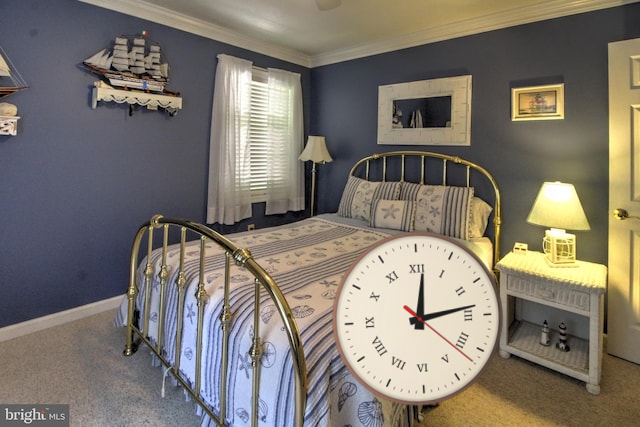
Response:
h=12 m=13 s=22
